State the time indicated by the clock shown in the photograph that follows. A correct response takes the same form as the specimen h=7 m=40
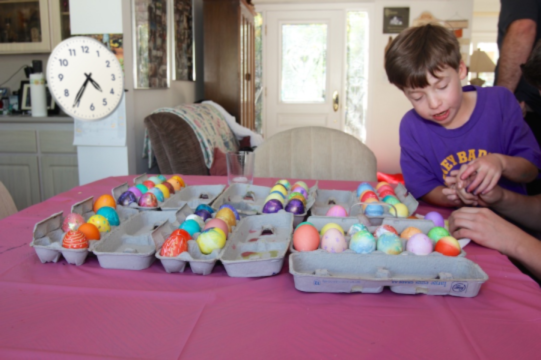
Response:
h=4 m=36
